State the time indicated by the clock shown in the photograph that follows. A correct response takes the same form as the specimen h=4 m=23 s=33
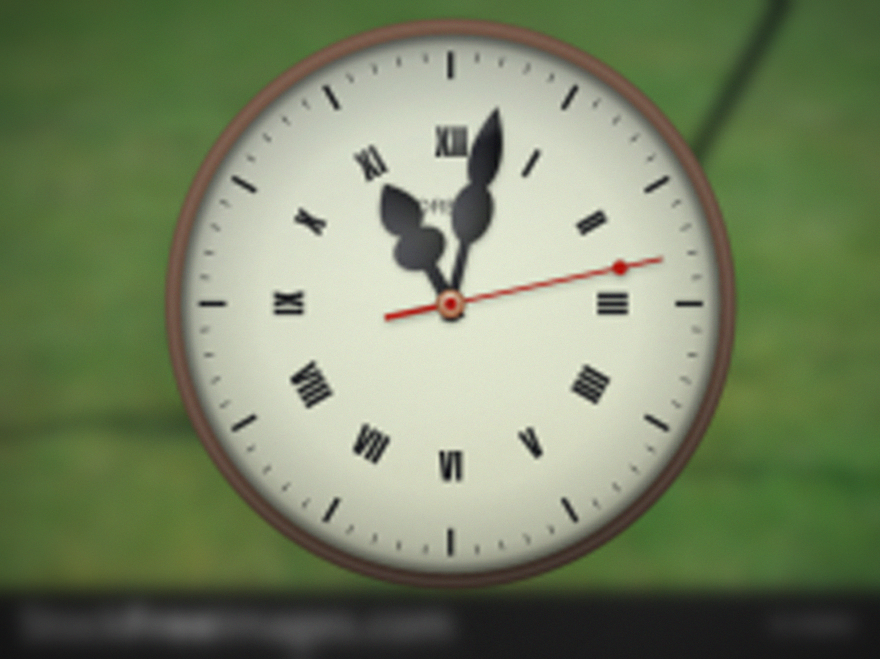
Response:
h=11 m=2 s=13
